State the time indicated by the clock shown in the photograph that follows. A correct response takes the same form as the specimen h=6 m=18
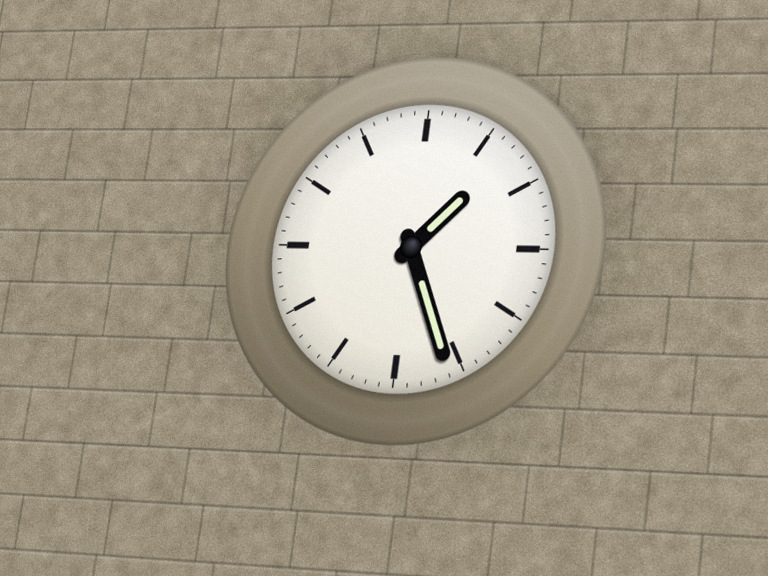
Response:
h=1 m=26
